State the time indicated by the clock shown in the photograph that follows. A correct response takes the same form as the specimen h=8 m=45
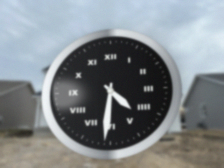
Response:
h=4 m=31
